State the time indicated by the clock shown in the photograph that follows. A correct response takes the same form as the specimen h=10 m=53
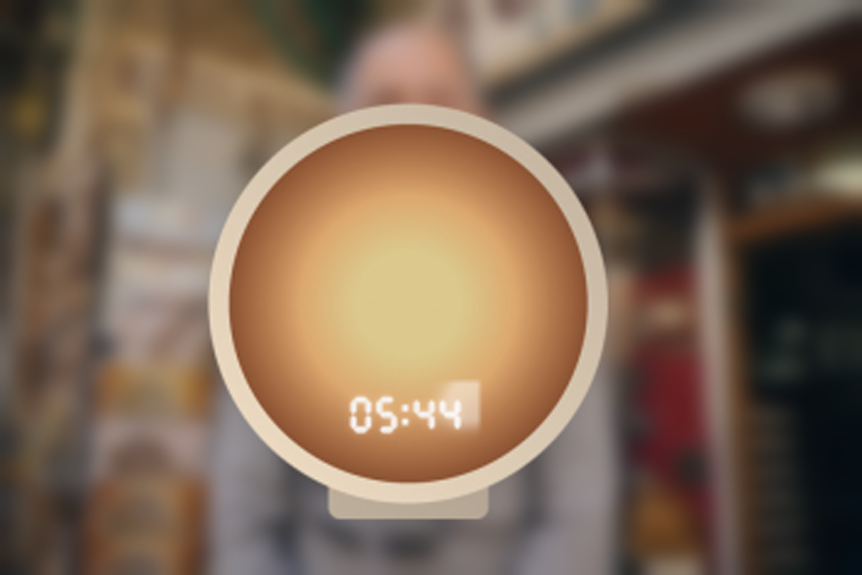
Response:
h=5 m=44
